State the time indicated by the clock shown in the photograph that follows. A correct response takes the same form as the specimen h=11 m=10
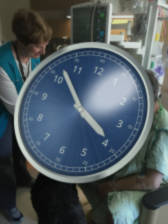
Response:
h=3 m=52
